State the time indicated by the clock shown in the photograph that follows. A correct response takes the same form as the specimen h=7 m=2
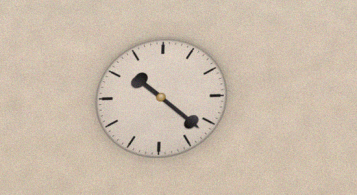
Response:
h=10 m=22
